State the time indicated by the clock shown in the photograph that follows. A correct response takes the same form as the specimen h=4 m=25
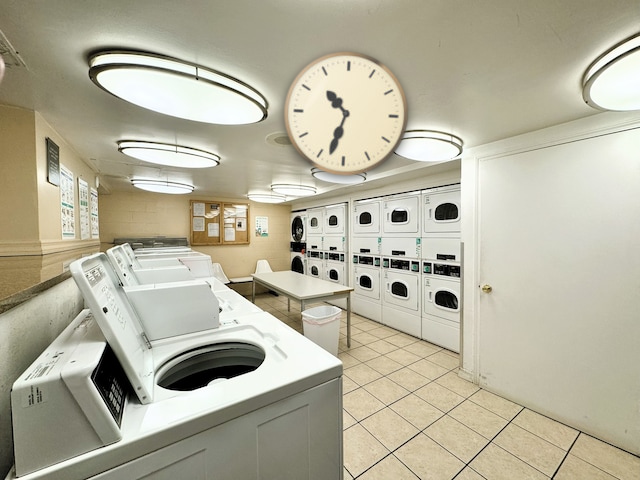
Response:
h=10 m=33
